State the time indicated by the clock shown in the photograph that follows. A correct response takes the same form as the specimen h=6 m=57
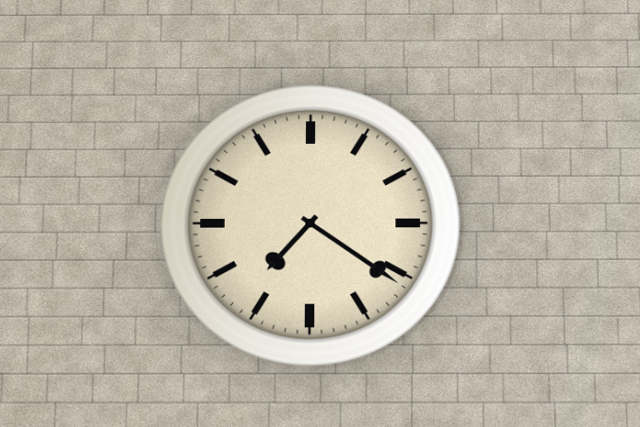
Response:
h=7 m=21
